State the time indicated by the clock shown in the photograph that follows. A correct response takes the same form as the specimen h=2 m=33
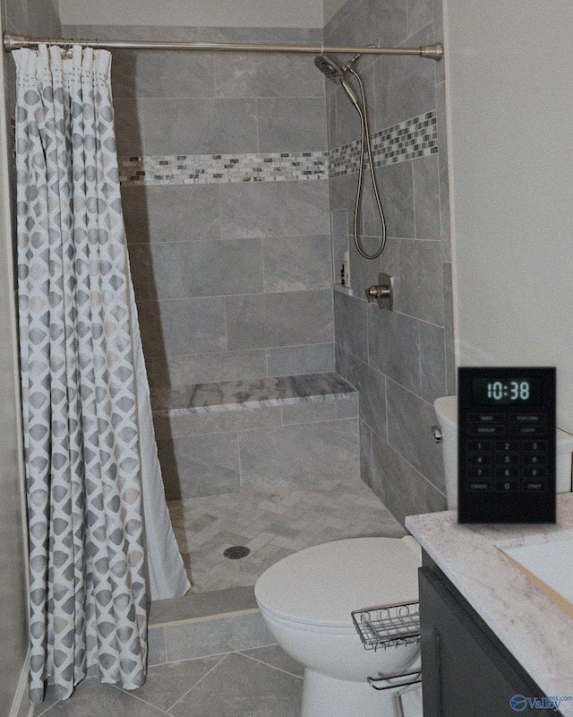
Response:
h=10 m=38
